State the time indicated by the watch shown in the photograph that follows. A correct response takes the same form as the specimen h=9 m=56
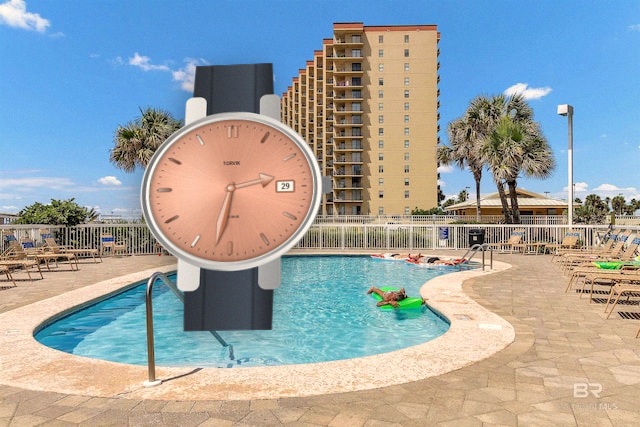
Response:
h=2 m=32
